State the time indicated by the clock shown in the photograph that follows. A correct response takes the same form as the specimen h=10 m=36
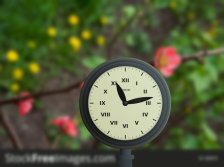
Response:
h=11 m=13
